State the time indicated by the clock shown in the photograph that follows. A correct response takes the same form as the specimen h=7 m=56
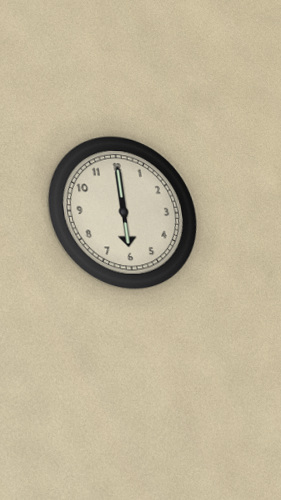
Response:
h=6 m=0
